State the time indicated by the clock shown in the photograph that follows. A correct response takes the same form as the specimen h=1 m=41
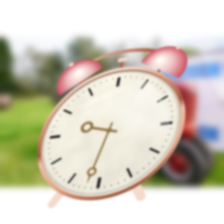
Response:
h=9 m=32
